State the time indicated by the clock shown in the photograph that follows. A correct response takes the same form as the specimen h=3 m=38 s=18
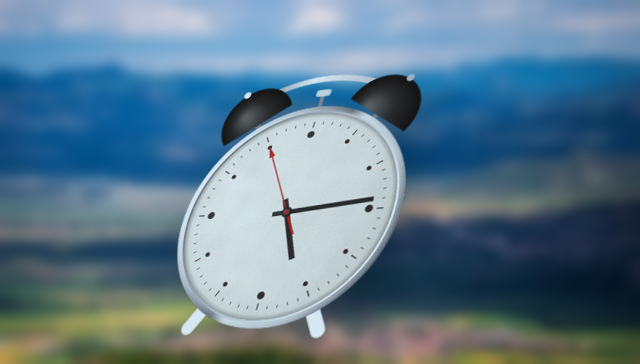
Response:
h=5 m=13 s=55
